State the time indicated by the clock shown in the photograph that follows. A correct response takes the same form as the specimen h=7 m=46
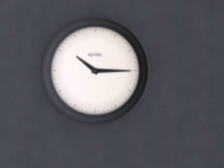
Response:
h=10 m=15
